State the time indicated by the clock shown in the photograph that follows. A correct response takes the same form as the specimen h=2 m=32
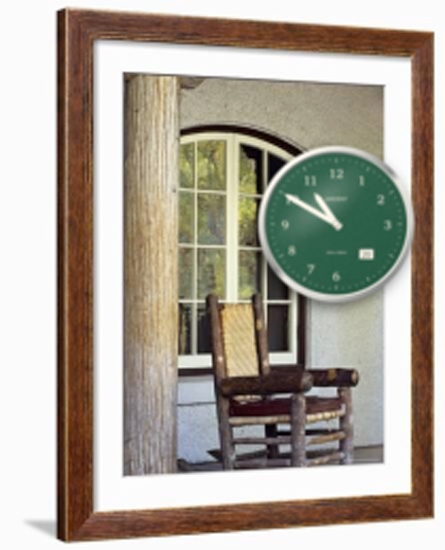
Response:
h=10 m=50
